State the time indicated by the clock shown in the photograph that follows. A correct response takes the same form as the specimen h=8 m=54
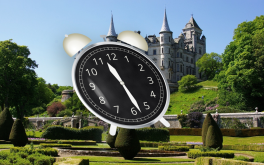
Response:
h=11 m=28
